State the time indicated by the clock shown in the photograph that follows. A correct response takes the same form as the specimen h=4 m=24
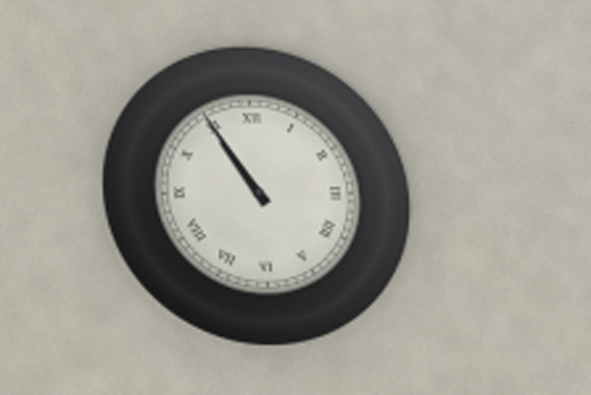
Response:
h=10 m=55
